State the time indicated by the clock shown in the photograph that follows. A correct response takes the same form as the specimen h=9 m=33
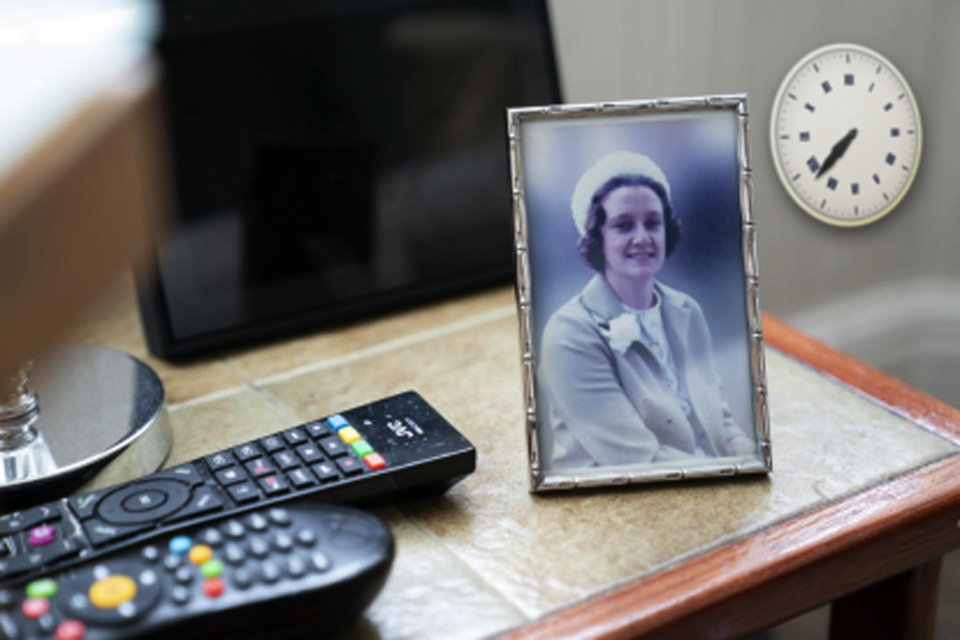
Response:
h=7 m=38
